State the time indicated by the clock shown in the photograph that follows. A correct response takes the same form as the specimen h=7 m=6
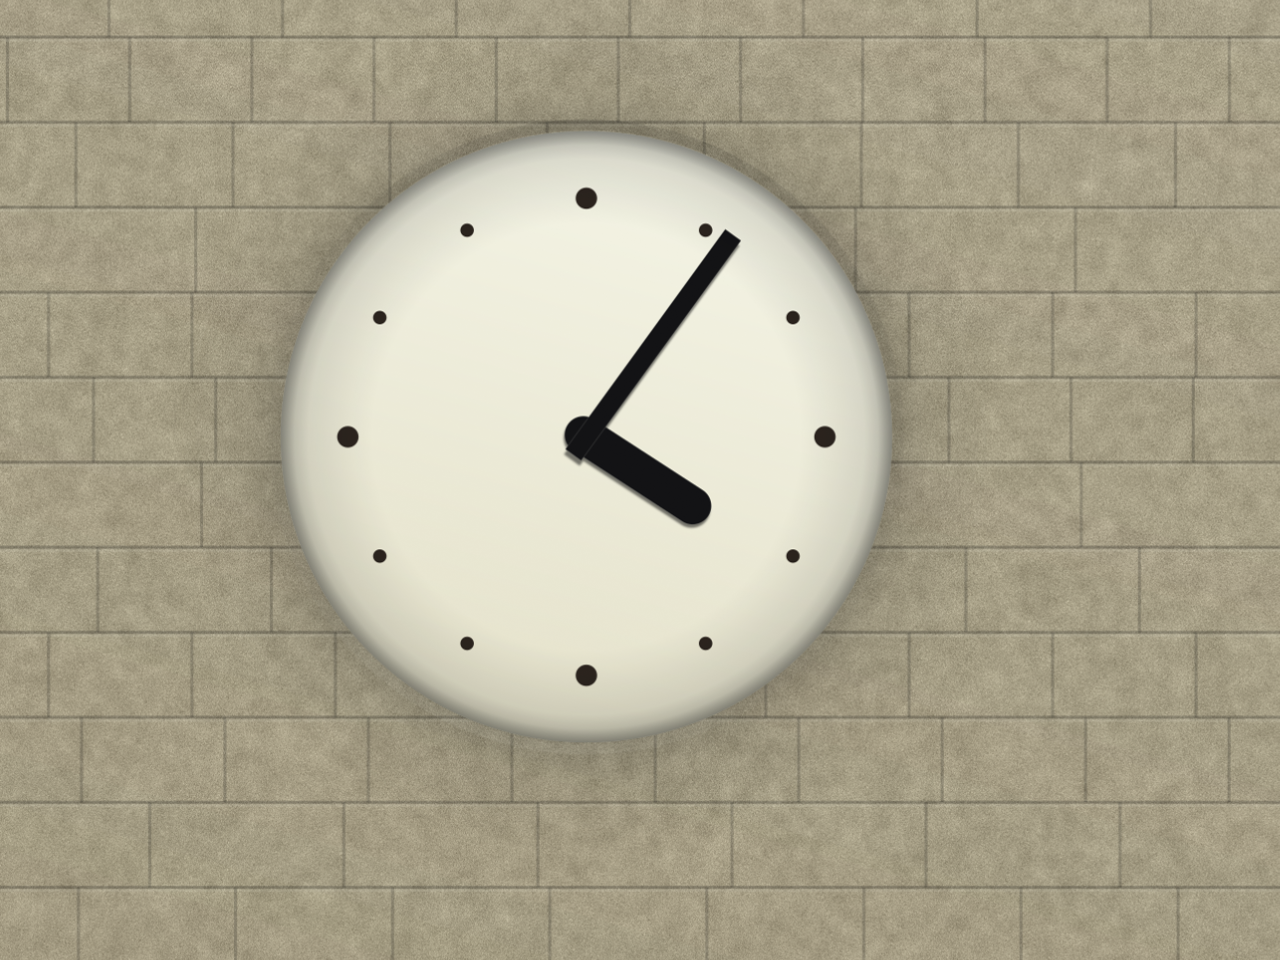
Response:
h=4 m=6
